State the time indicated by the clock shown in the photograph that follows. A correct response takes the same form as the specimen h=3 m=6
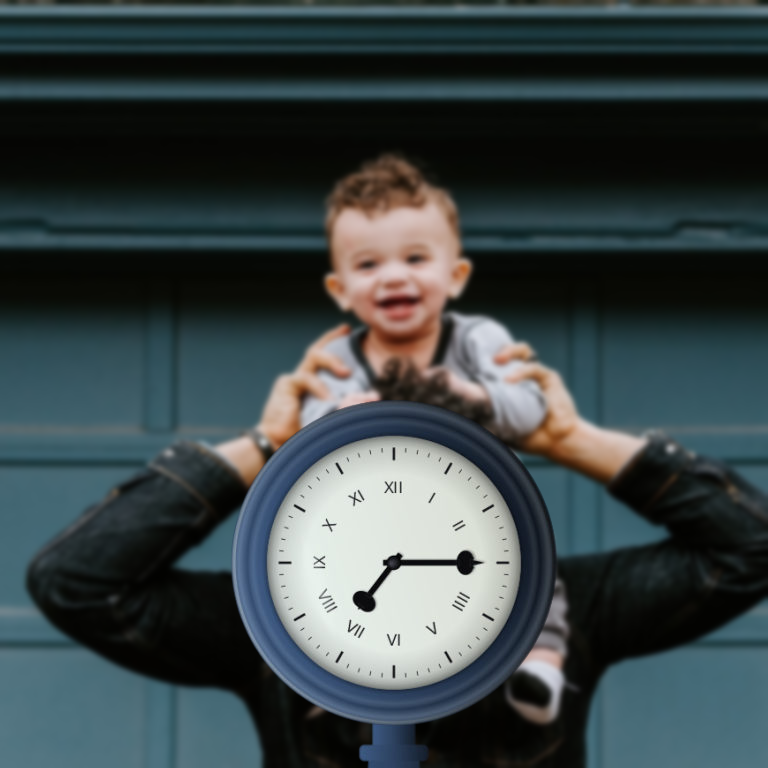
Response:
h=7 m=15
